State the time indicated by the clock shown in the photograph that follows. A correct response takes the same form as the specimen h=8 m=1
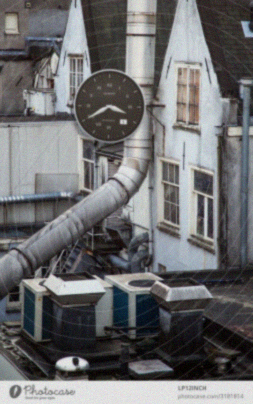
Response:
h=3 m=40
